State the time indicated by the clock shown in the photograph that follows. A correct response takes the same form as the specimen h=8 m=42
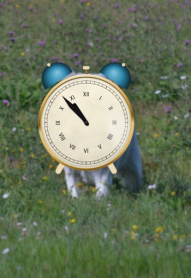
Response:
h=10 m=53
